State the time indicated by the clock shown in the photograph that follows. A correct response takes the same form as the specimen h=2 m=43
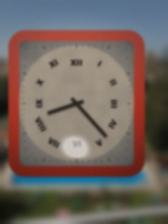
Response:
h=8 m=23
